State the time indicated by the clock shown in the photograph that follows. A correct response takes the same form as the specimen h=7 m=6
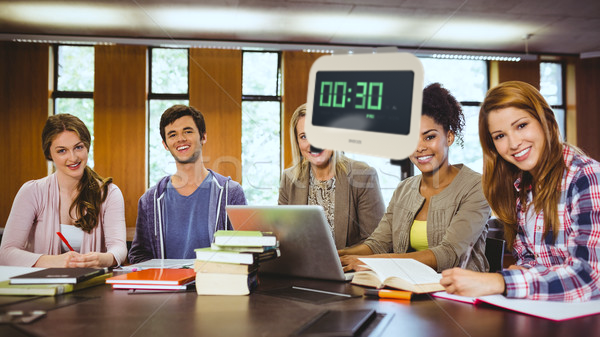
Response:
h=0 m=30
